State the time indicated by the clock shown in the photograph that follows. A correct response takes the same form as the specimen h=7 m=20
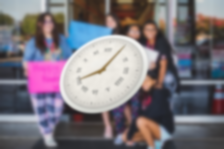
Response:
h=8 m=5
